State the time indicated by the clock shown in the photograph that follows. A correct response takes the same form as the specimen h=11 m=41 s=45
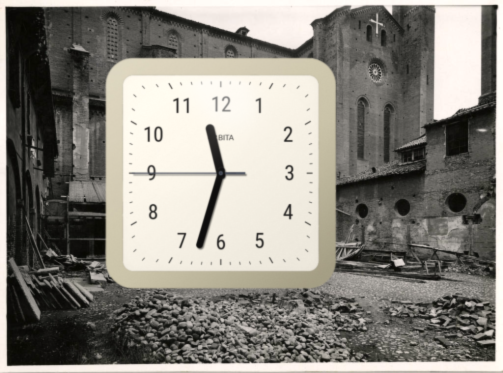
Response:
h=11 m=32 s=45
